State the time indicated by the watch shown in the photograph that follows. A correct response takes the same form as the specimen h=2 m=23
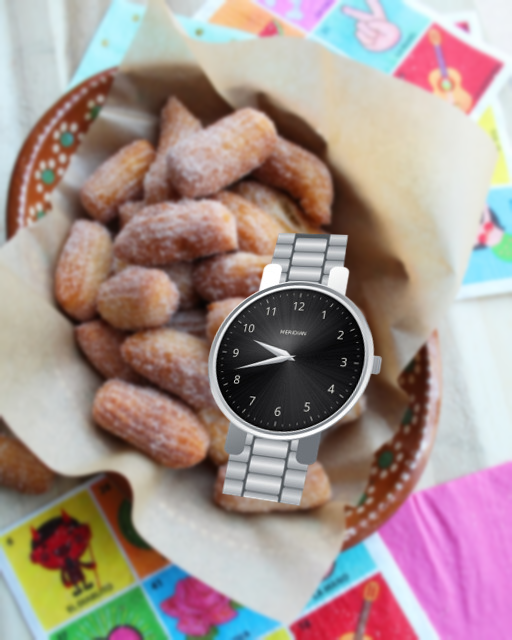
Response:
h=9 m=42
